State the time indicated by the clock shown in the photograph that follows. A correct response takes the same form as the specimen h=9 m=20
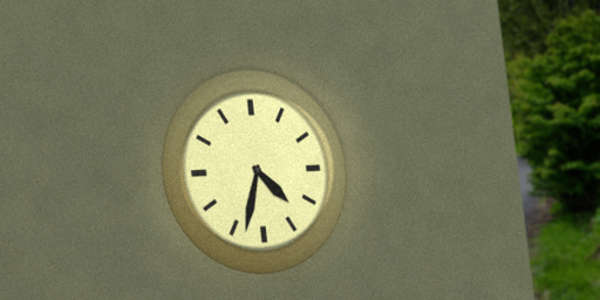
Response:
h=4 m=33
